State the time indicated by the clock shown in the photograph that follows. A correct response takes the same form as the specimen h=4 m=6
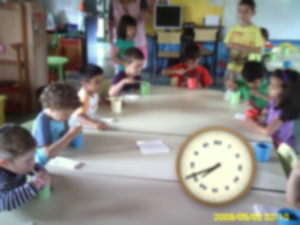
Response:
h=7 m=41
